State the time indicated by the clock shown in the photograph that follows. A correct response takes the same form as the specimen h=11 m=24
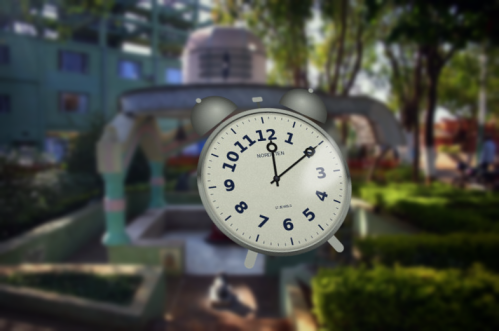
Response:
h=12 m=10
